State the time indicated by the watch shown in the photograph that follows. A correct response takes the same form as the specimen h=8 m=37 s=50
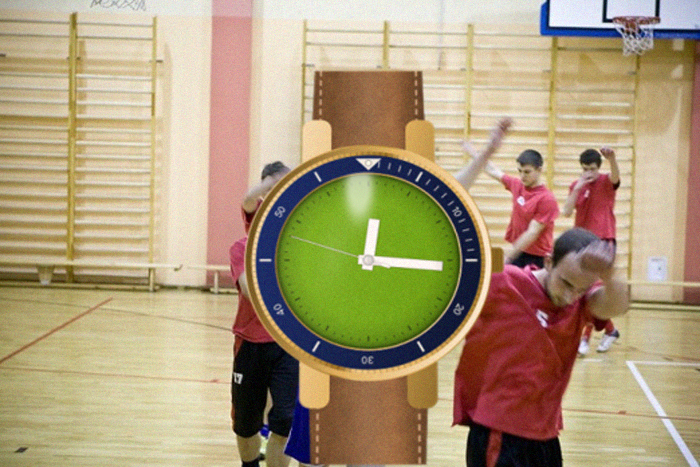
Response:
h=12 m=15 s=48
